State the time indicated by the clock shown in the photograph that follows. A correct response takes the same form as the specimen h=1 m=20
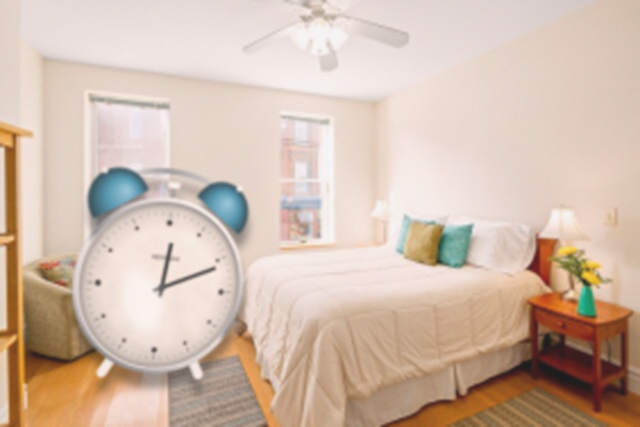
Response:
h=12 m=11
